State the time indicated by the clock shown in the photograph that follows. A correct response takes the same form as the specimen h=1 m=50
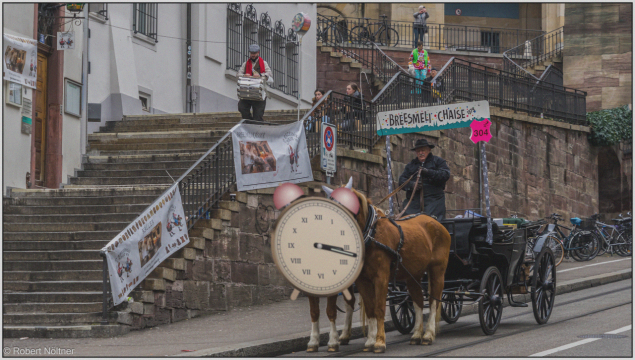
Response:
h=3 m=17
